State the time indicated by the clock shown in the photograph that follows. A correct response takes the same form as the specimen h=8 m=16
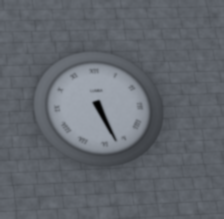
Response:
h=5 m=27
